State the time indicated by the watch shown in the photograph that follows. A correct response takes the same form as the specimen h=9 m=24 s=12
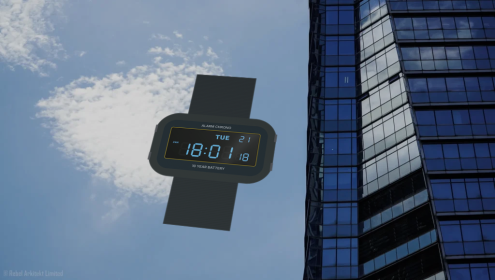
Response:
h=18 m=1 s=18
